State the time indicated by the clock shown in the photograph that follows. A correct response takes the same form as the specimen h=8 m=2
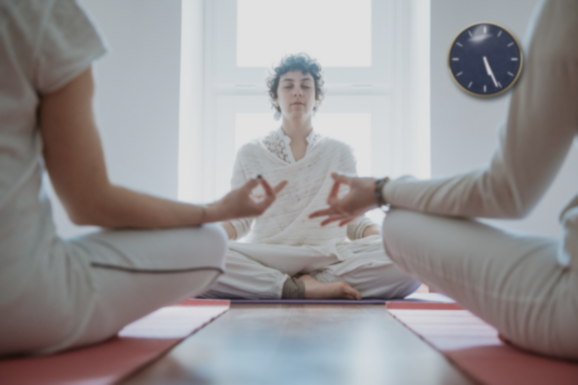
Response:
h=5 m=26
